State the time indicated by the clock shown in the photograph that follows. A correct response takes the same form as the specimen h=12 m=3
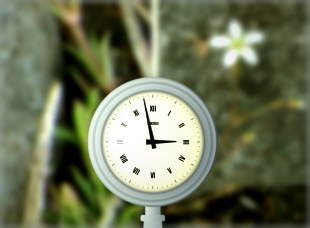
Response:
h=2 m=58
